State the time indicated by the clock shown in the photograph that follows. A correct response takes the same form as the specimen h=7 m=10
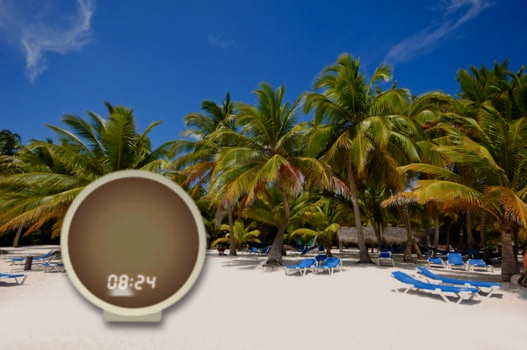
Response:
h=8 m=24
